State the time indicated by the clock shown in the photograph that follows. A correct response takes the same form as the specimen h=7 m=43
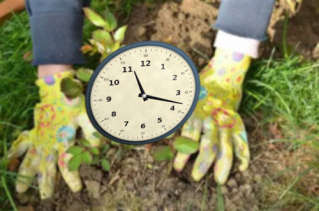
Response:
h=11 m=18
